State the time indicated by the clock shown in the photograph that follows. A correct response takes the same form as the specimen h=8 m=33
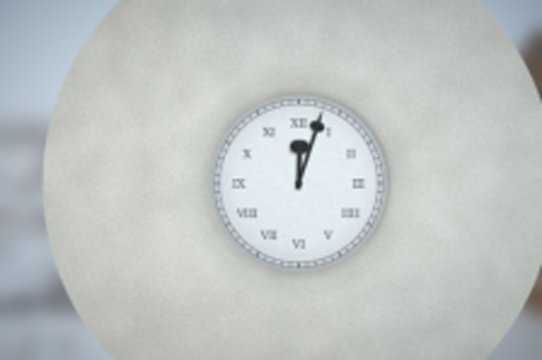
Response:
h=12 m=3
